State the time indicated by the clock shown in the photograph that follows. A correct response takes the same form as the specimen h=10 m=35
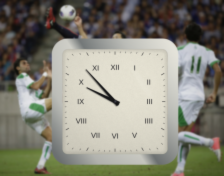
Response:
h=9 m=53
